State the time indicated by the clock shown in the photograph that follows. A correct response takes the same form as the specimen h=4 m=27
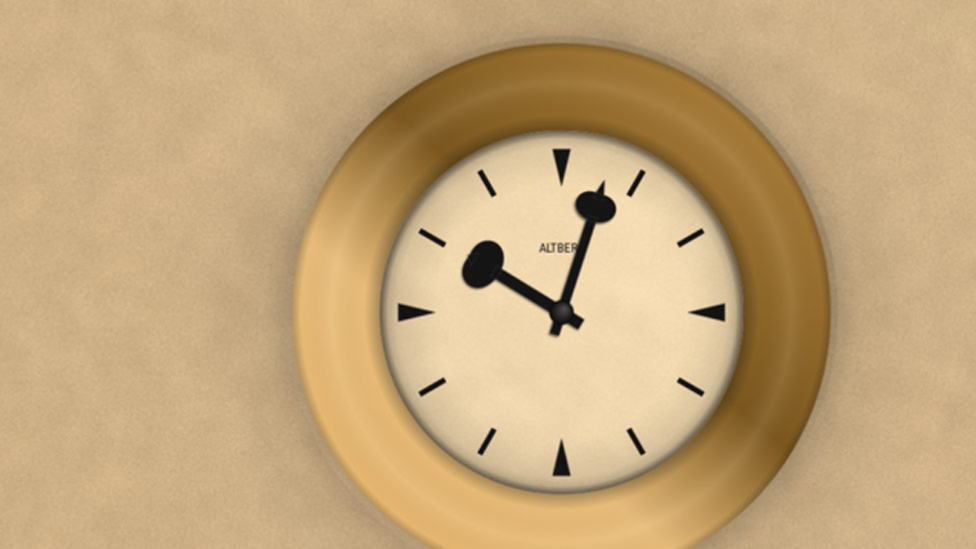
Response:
h=10 m=3
